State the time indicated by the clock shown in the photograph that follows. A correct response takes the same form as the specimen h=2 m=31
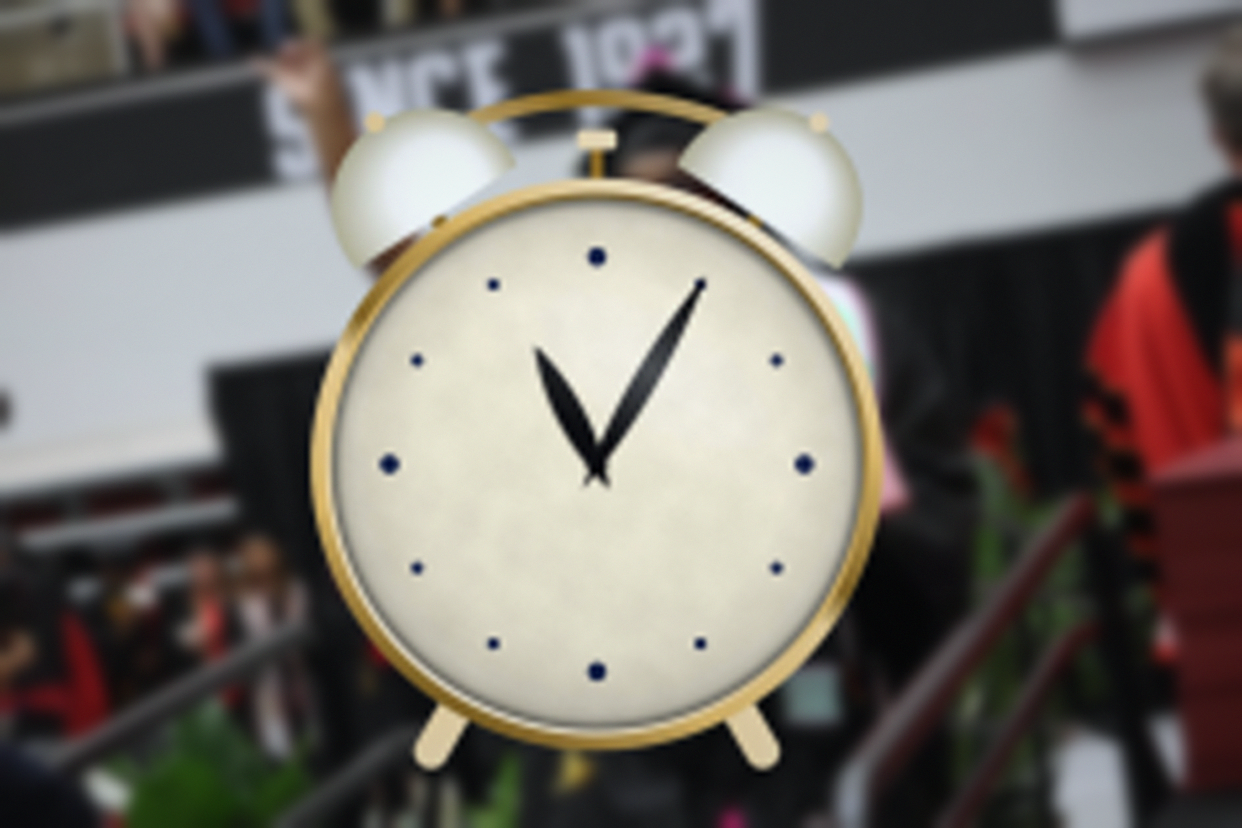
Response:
h=11 m=5
